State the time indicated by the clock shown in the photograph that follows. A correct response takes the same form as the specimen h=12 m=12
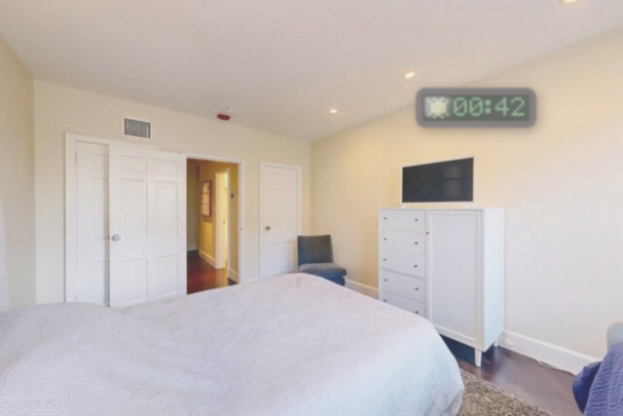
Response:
h=0 m=42
